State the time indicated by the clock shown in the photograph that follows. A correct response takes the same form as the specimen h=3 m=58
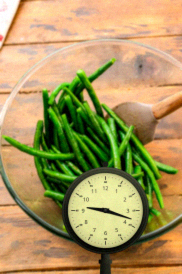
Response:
h=9 m=18
